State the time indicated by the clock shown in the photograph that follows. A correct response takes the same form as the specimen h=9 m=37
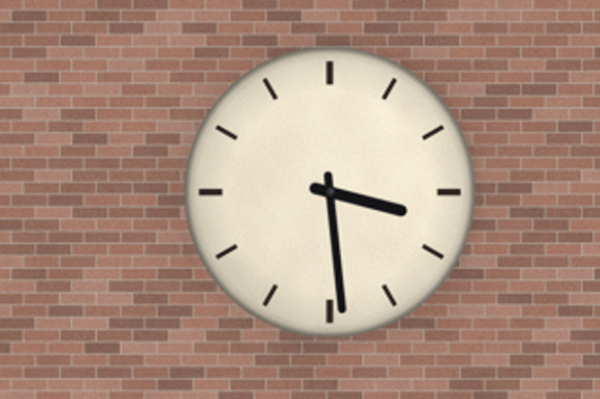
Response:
h=3 m=29
